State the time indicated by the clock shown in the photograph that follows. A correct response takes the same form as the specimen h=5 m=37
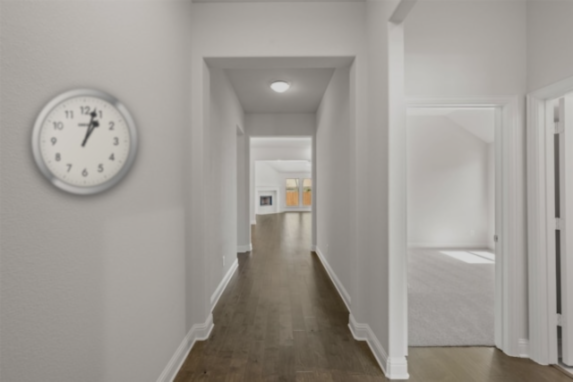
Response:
h=1 m=3
